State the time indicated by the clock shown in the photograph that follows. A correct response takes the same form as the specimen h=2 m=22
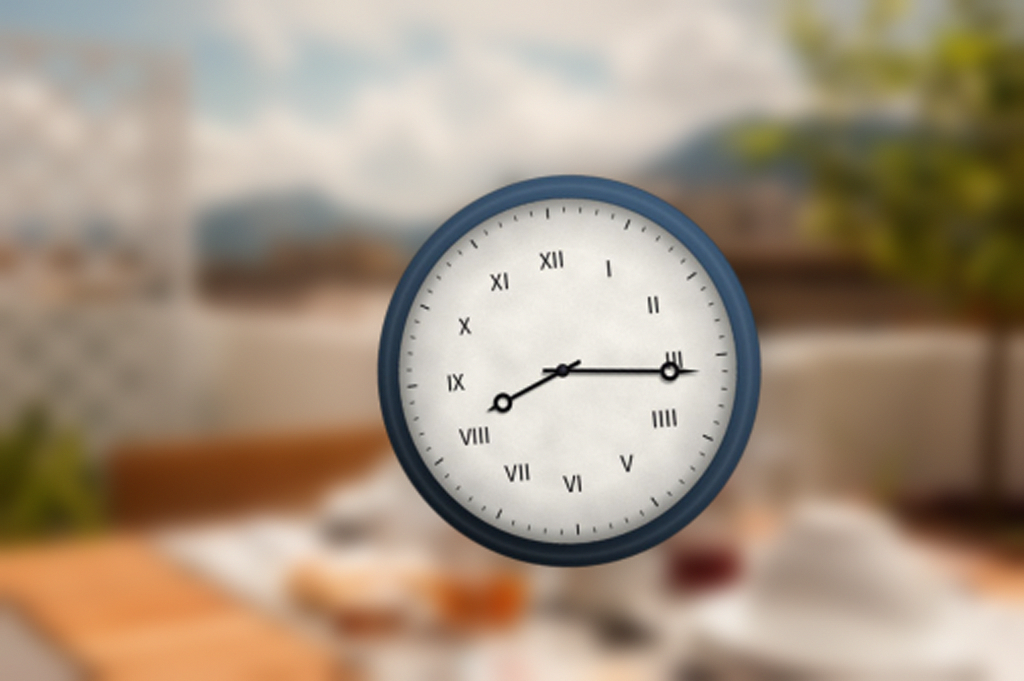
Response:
h=8 m=16
